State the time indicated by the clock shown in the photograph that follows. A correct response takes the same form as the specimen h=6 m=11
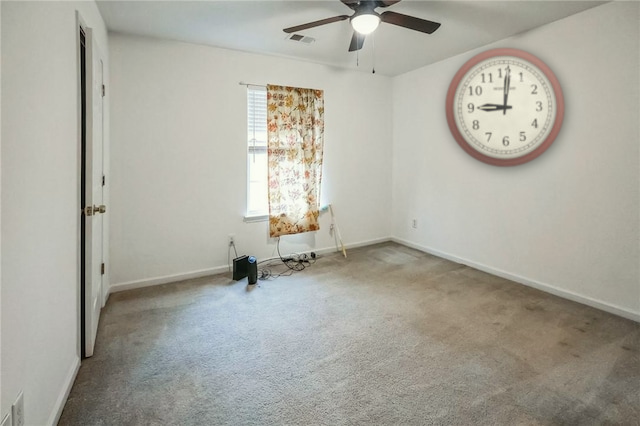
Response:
h=9 m=1
